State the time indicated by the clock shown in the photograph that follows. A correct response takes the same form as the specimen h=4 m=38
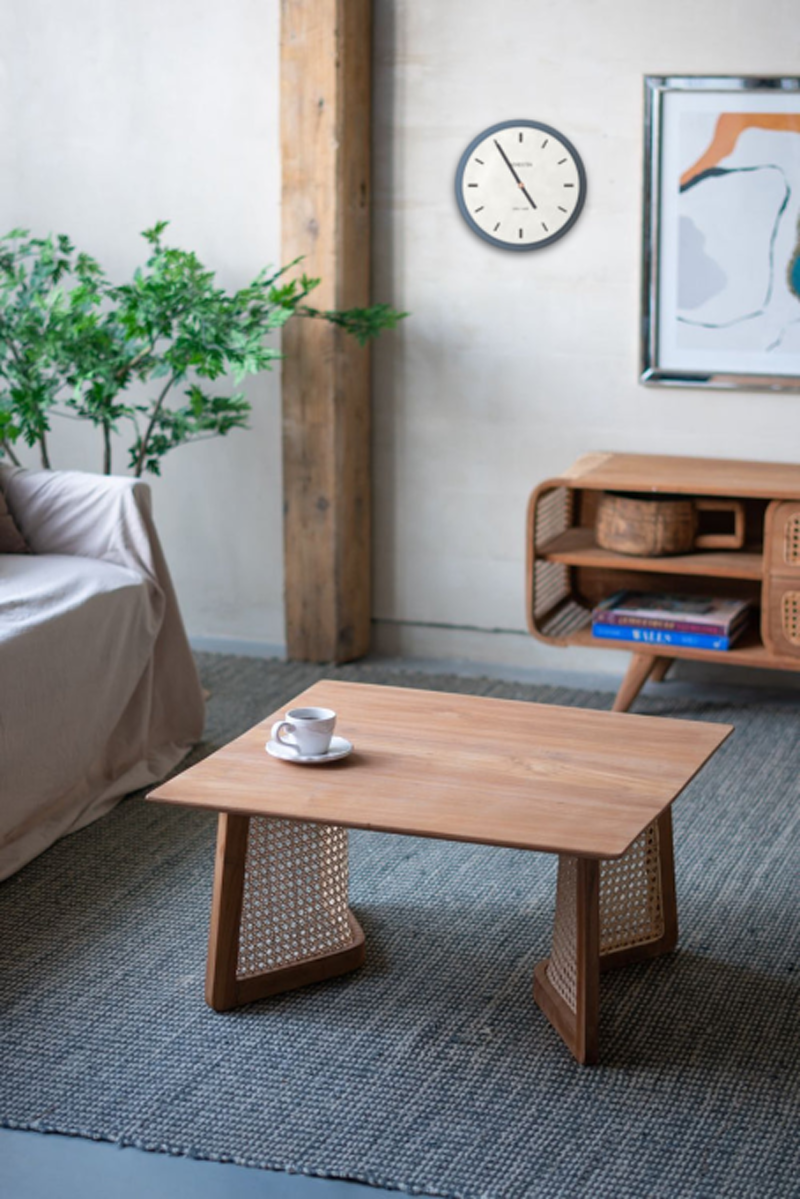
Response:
h=4 m=55
